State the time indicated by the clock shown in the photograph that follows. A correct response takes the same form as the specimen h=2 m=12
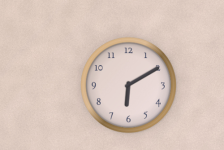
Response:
h=6 m=10
